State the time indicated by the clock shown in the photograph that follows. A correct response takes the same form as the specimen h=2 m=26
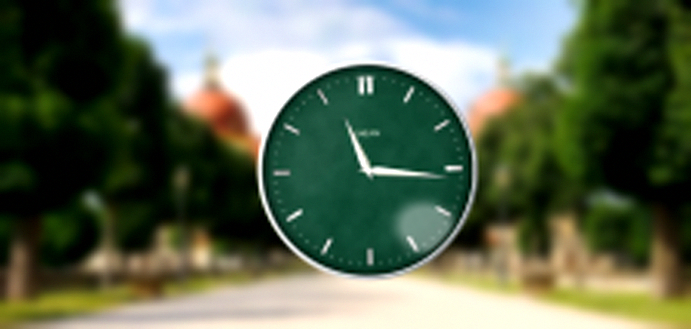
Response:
h=11 m=16
